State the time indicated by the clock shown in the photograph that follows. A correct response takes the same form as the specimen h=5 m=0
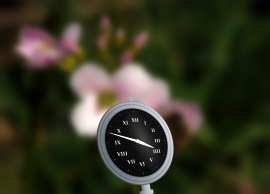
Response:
h=3 m=48
